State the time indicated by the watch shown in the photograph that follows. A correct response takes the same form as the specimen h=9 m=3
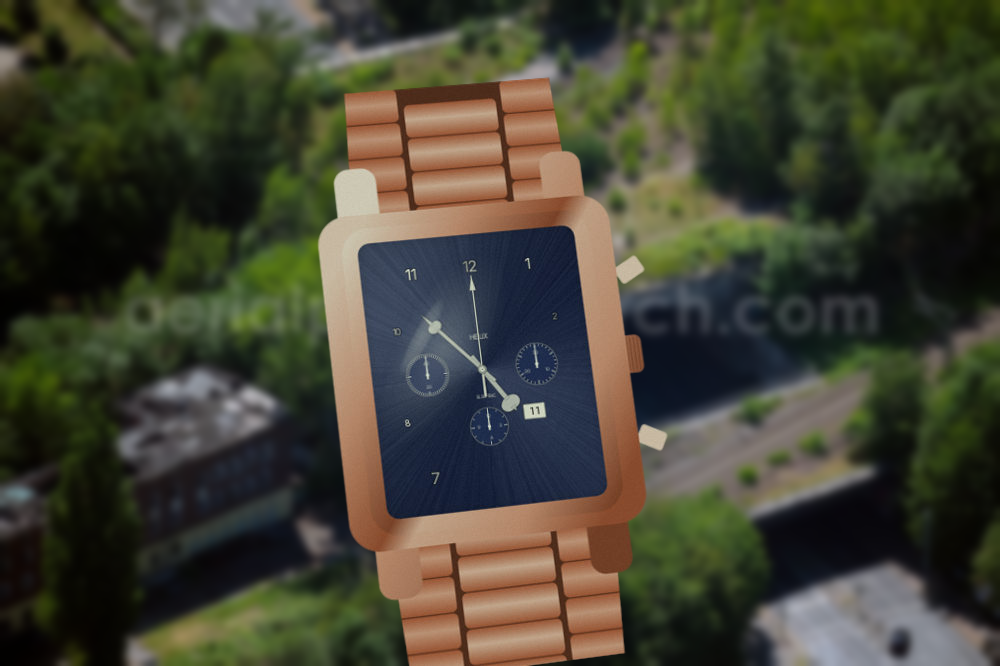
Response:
h=4 m=53
